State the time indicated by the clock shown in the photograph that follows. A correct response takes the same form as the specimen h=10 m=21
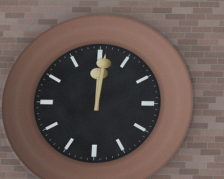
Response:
h=12 m=1
